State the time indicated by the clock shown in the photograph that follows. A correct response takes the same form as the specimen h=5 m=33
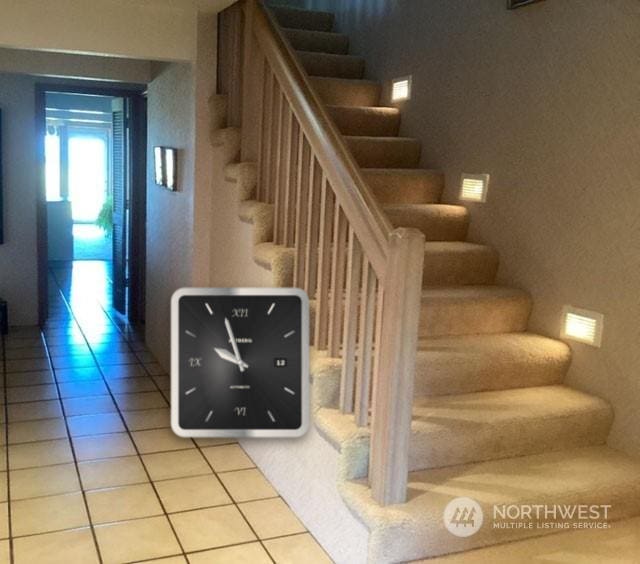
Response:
h=9 m=57
